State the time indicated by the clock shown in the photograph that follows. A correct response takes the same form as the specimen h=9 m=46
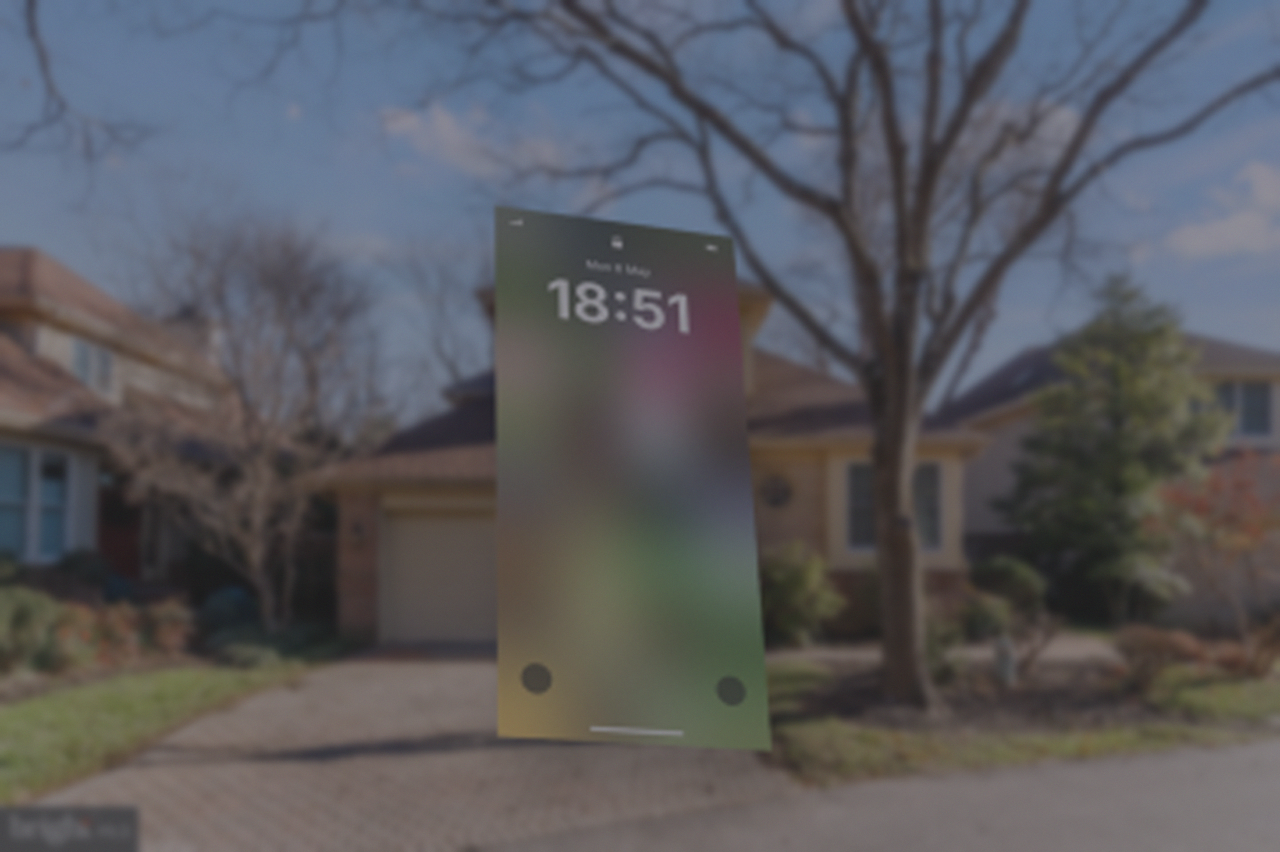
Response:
h=18 m=51
